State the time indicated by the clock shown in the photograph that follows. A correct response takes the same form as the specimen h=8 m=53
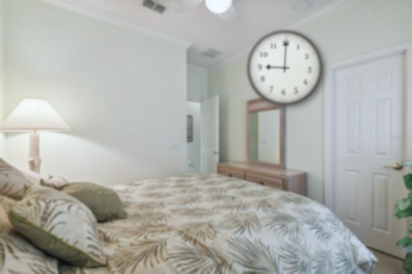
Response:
h=9 m=0
